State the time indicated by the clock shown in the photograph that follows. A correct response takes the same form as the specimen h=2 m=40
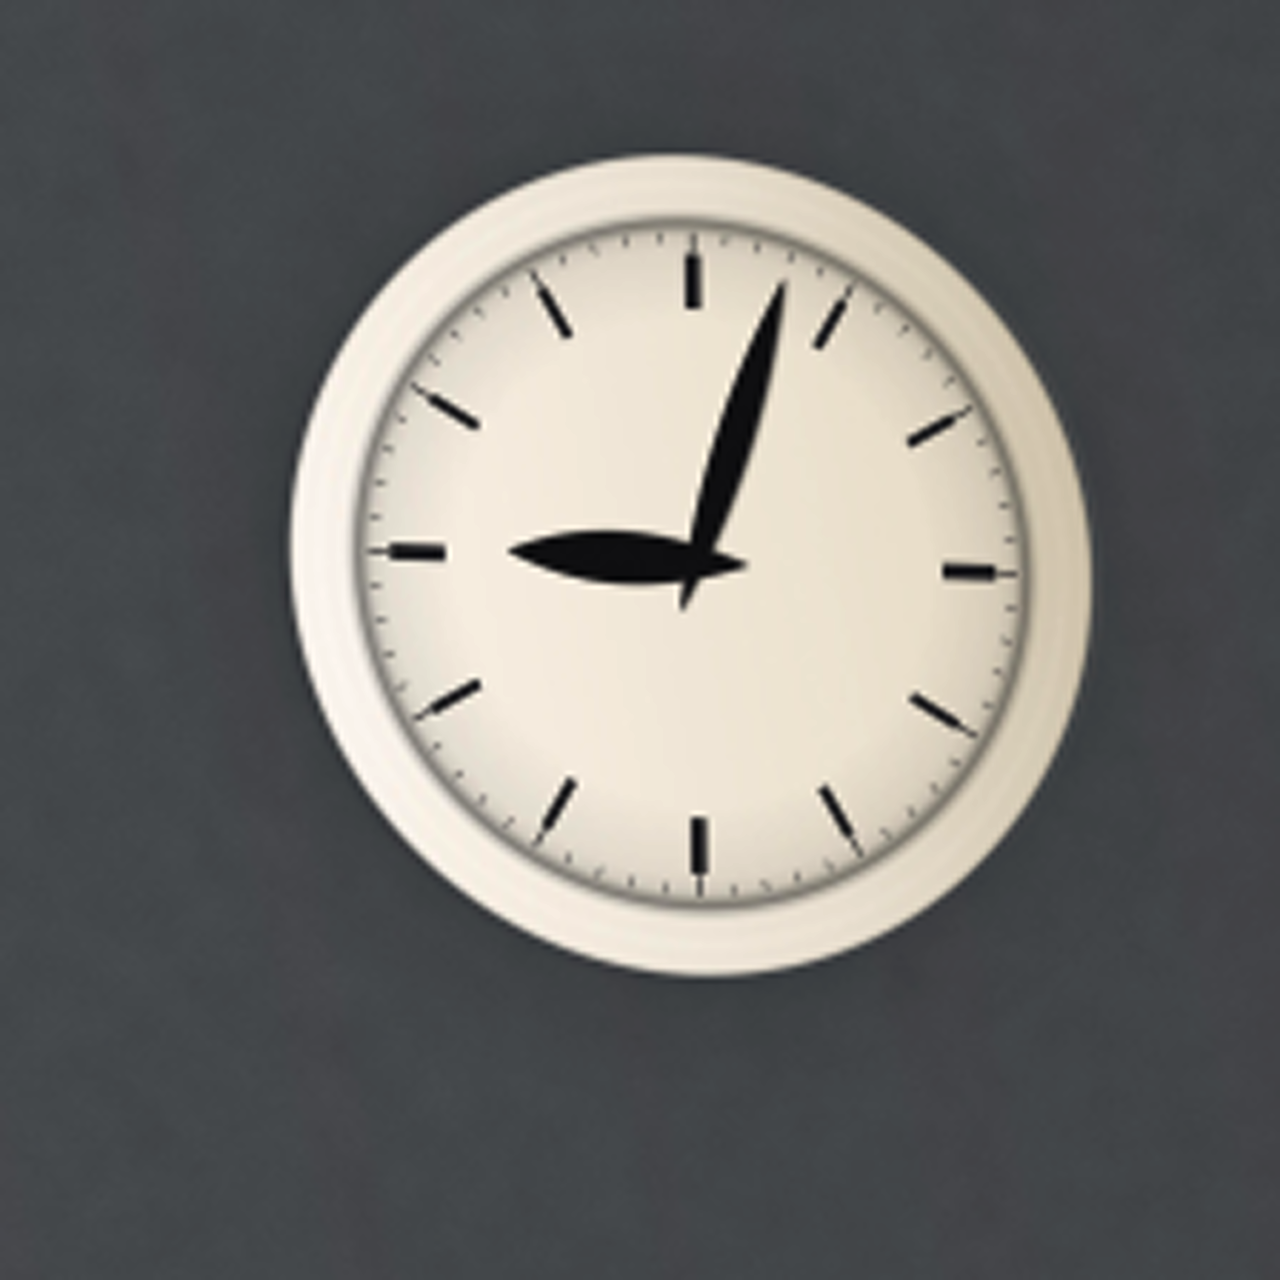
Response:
h=9 m=3
